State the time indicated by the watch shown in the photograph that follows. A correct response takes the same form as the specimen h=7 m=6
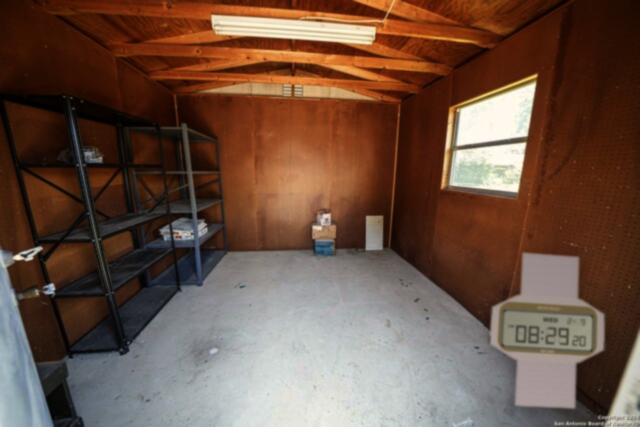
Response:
h=8 m=29
